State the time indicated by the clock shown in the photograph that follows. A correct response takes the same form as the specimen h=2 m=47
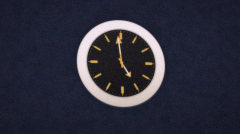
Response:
h=4 m=59
